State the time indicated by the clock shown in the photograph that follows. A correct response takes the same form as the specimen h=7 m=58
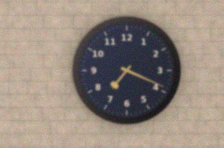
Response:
h=7 m=19
